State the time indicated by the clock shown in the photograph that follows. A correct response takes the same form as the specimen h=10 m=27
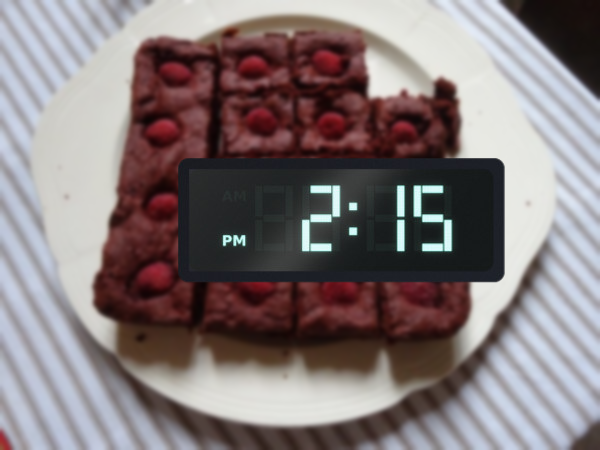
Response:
h=2 m=15
